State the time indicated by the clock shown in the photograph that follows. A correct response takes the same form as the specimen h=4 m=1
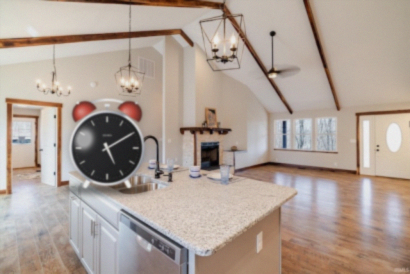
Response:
h=5 m=10
